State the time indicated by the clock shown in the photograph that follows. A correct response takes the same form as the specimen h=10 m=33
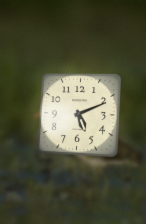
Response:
h=5 m=11
